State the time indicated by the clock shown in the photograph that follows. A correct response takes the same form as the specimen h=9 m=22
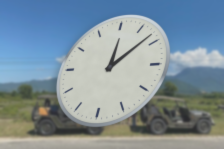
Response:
h=12 m=8
